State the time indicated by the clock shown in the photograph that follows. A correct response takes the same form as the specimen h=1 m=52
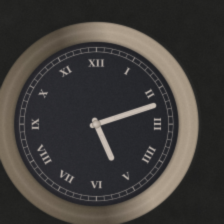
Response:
h=5 m=12
